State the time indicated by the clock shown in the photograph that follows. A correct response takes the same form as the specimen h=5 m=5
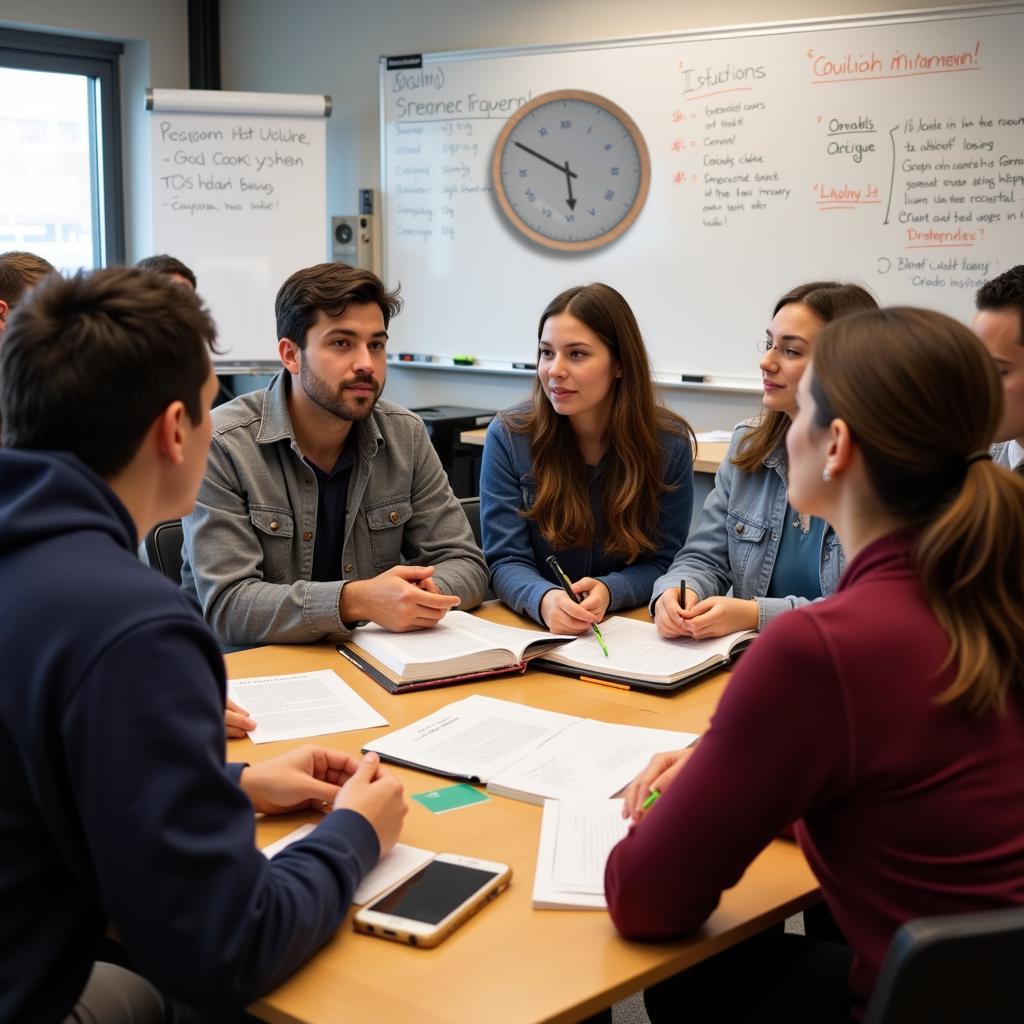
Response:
h=5 m=50
